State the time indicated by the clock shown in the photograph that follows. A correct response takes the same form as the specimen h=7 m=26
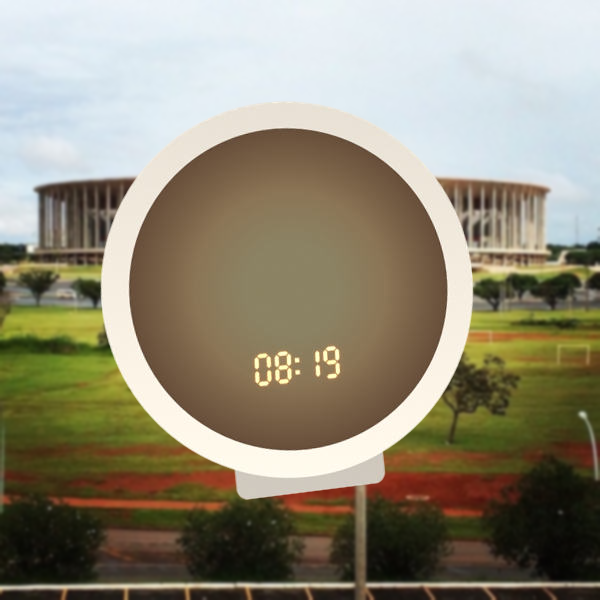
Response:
h=8 m=19
